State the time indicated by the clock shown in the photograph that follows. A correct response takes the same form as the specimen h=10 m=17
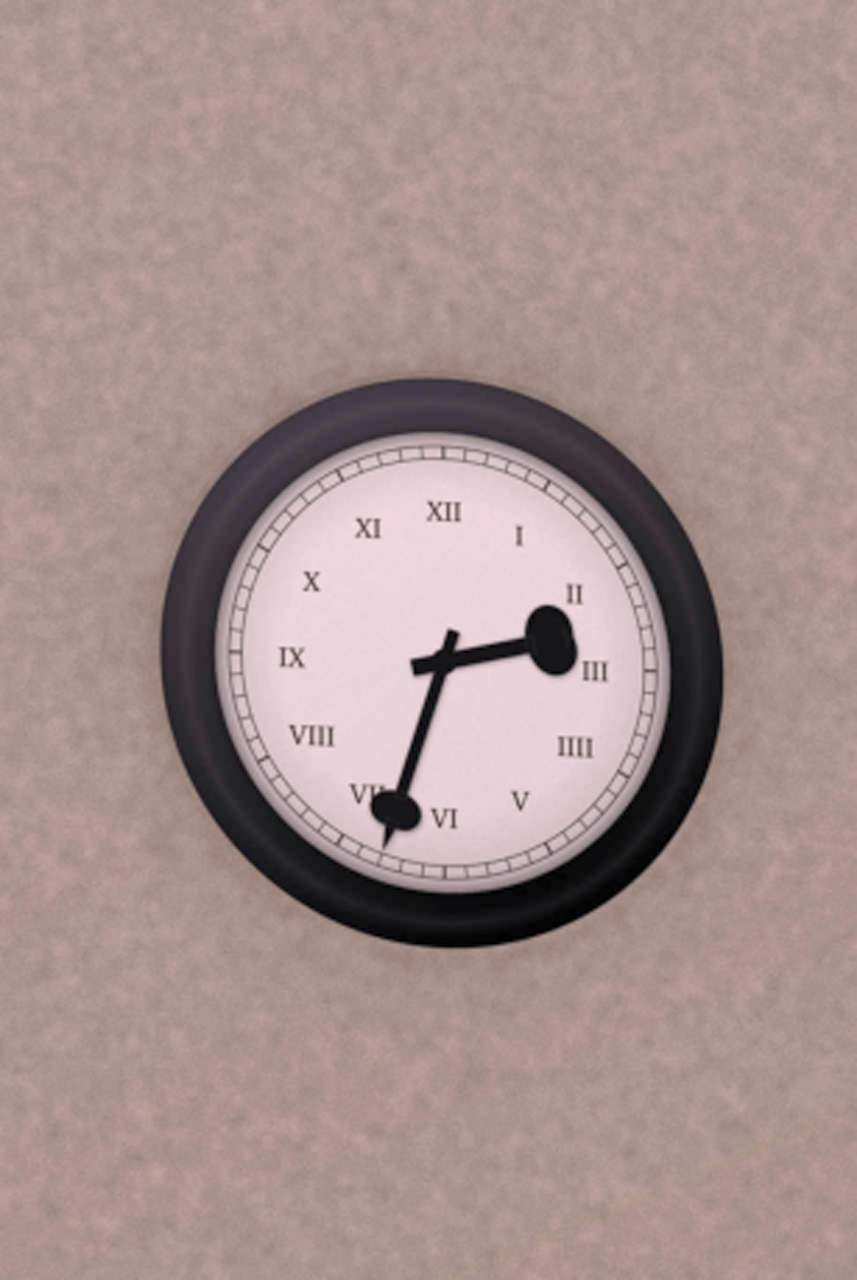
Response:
h=2 m=33
